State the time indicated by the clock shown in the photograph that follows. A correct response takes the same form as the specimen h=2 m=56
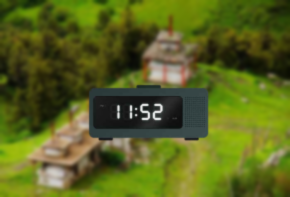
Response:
h=11 m=52
